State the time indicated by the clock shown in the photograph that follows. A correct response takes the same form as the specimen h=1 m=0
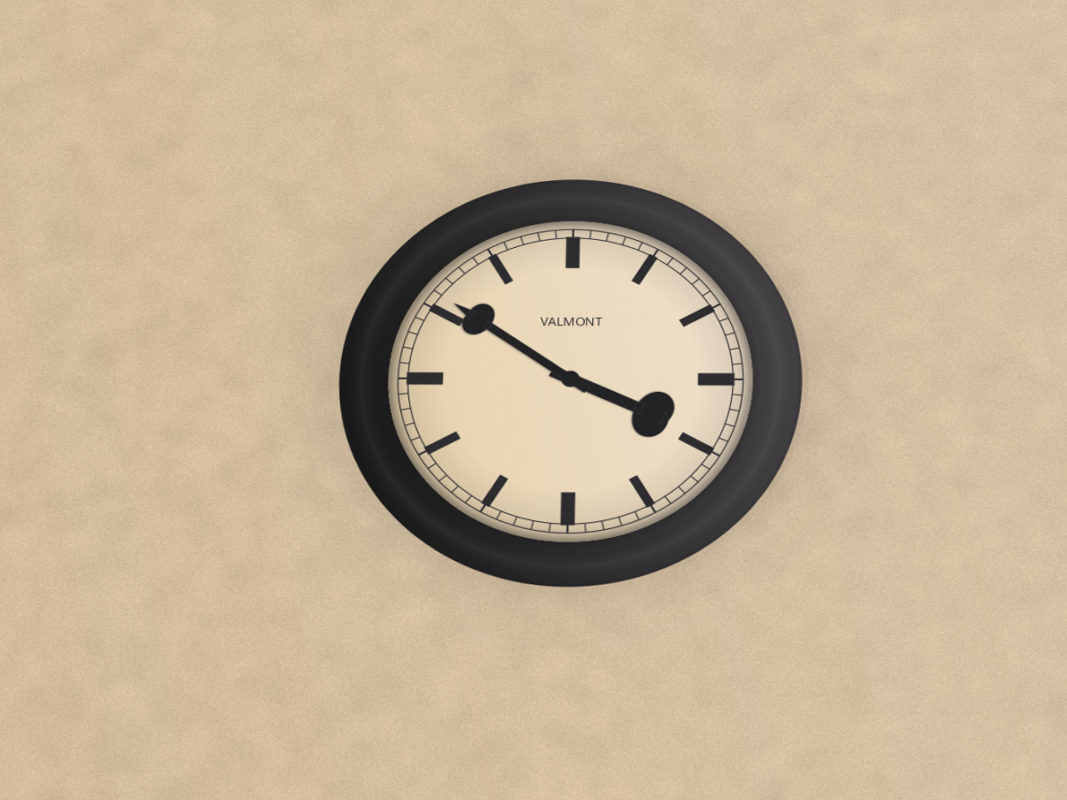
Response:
h=3 m=51
